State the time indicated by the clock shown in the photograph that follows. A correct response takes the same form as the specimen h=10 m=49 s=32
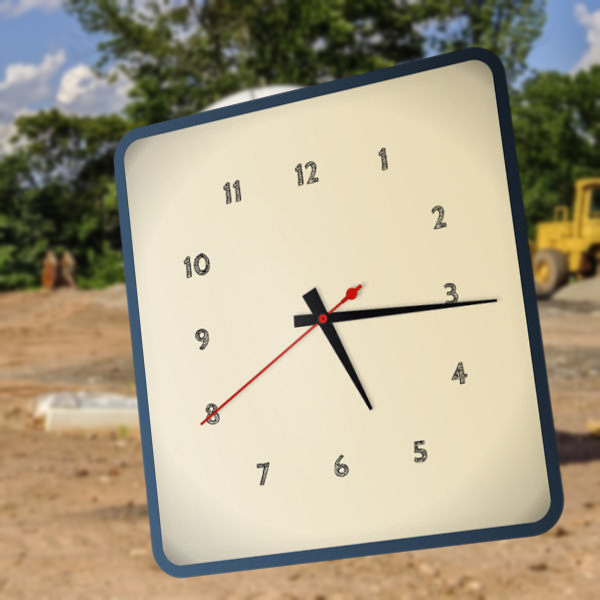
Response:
h=5 m=15 s=40
